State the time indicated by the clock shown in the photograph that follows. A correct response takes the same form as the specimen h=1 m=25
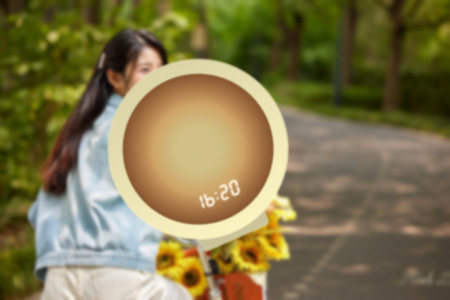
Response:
h=16 m=20
